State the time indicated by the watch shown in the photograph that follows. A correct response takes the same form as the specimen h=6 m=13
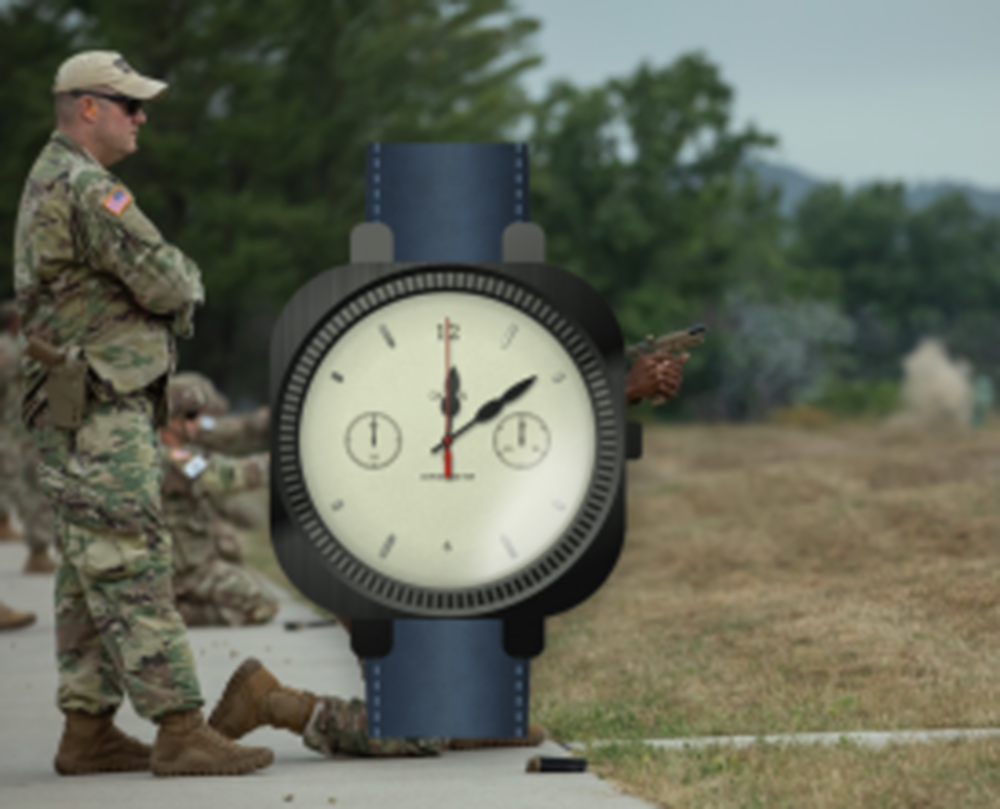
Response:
h=12 m=9
